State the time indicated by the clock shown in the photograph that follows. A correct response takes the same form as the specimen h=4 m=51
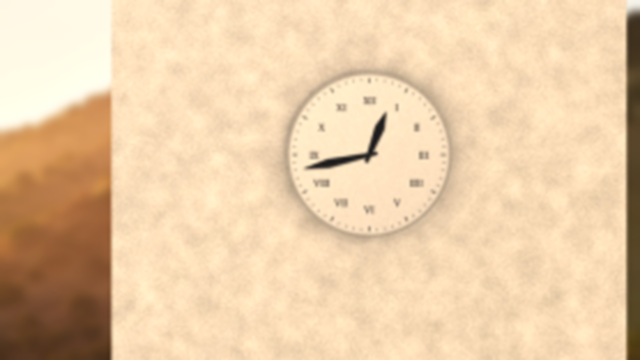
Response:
h=12 m=43
